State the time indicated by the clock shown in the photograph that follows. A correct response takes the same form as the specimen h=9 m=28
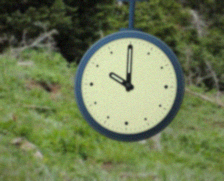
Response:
h=10 m=0
